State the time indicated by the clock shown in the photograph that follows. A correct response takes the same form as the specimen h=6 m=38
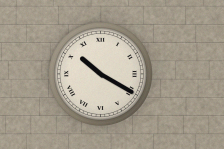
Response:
h=10 m=20
